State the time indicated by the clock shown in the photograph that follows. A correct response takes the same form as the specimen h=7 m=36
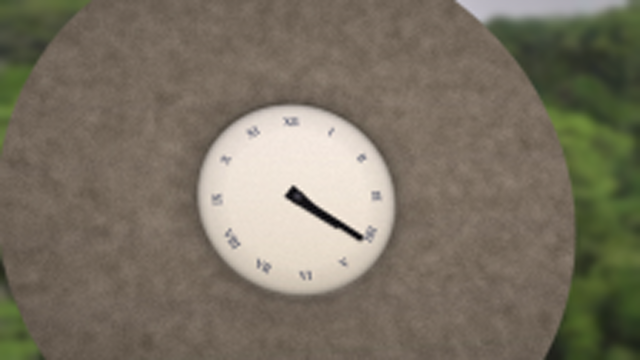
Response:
h=4 m=21
